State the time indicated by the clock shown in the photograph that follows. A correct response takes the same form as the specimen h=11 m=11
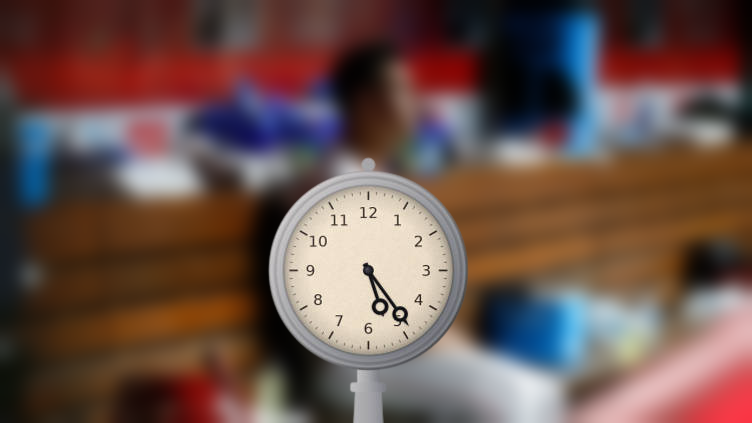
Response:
h=5 m=24
